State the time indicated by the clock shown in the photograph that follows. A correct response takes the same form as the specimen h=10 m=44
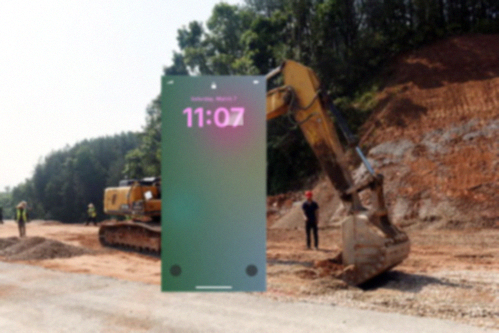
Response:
h=11 m=7
